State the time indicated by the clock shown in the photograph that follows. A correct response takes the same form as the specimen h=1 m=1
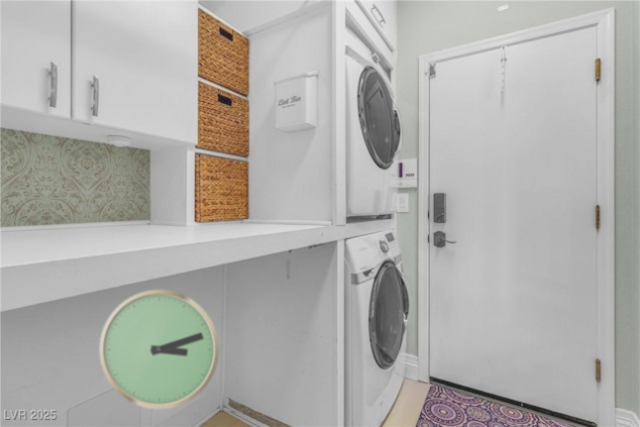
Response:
h=3 m=12
